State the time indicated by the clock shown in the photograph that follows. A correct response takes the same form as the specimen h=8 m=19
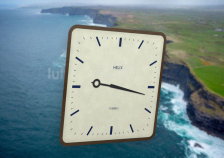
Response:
h=9 m=17
